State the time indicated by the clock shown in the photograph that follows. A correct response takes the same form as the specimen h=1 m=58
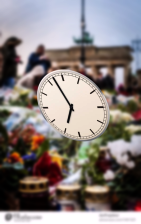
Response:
h=6 m=57
